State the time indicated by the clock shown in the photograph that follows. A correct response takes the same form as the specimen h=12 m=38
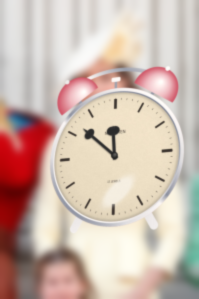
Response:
h=11 m=52
